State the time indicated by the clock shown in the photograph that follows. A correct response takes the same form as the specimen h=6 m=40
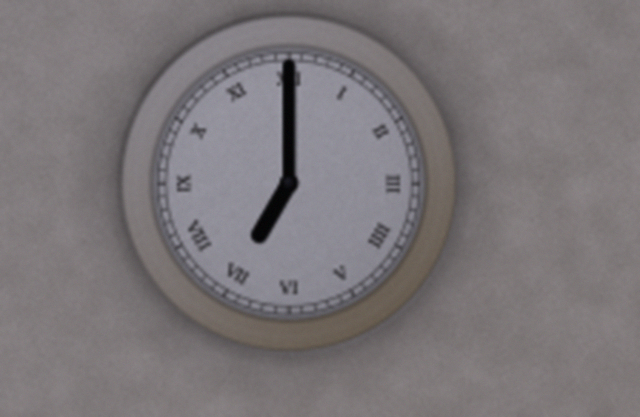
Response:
h=7 m=0
